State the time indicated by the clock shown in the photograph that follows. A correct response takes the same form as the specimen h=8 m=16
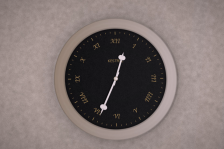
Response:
h=12 m=34
